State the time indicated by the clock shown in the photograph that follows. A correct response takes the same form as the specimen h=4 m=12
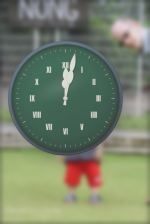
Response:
h=12 m=2
